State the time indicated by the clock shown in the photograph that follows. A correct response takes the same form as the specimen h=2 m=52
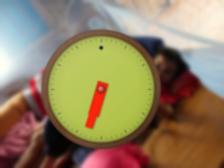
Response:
h=6 m=33
